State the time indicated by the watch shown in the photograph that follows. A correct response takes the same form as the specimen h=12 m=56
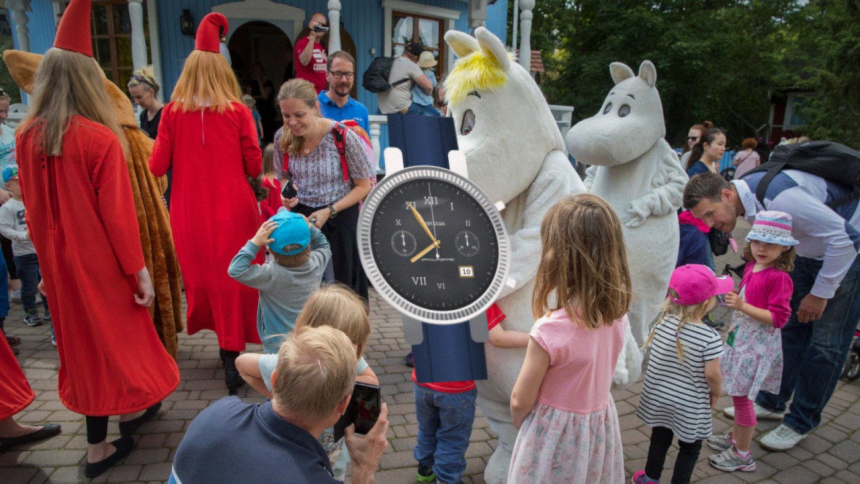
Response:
h=7 m=55
